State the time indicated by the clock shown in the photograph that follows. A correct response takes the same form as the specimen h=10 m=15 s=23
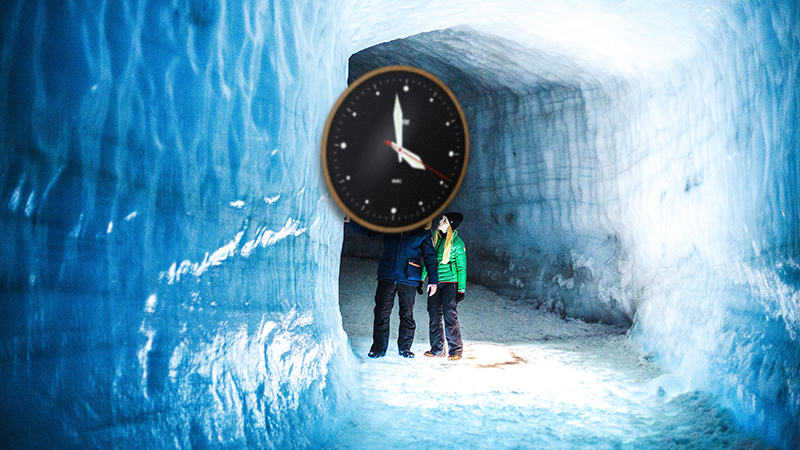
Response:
h=3 m=58 s=19
